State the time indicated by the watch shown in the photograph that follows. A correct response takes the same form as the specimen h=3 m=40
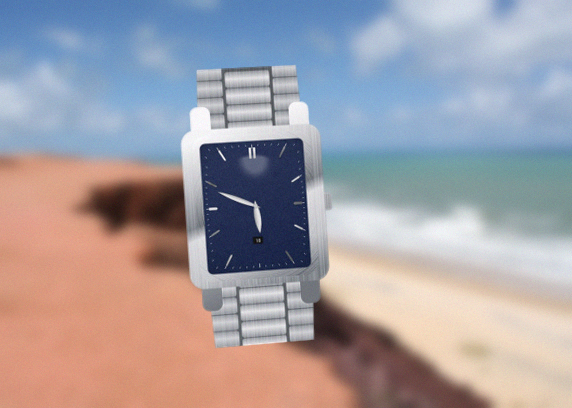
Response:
h=5 m=49
